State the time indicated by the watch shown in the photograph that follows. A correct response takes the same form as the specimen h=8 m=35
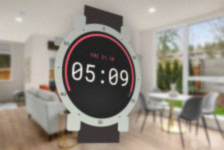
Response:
h=5 m=9
